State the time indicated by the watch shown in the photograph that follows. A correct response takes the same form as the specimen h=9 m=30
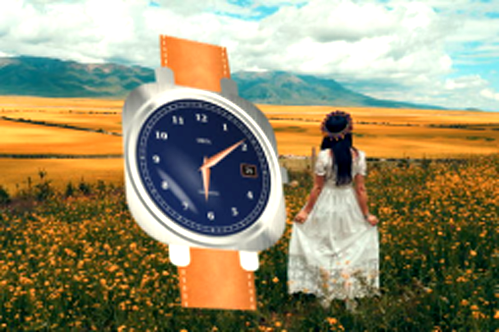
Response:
h=6 m=9
